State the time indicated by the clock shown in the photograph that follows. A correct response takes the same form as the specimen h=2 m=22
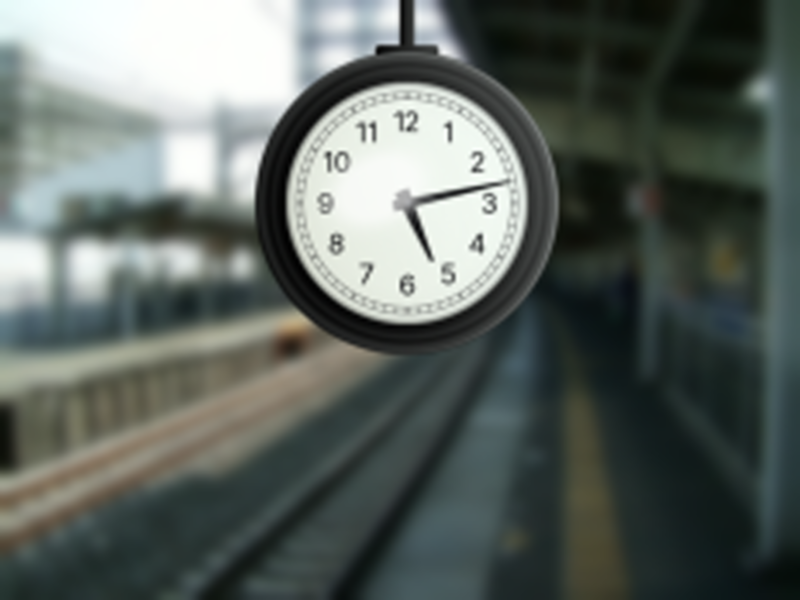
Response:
h=5 m=13
